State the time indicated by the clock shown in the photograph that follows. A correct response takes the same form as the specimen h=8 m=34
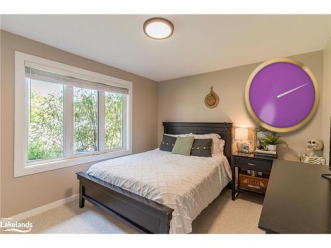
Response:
h=2 m=11
